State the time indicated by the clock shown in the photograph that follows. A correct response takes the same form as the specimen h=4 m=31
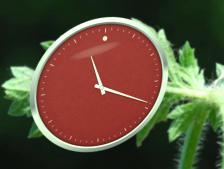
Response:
h=11 m=19
